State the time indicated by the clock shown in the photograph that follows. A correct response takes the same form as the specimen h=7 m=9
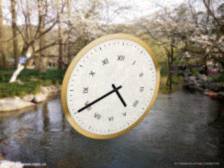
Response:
h=4 m=40
